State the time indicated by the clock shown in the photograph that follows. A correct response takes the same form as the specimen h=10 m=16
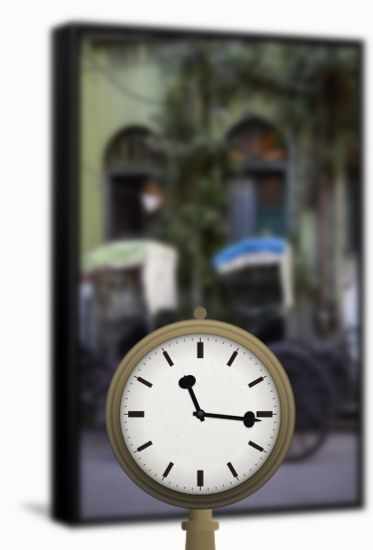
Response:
h=11 m=16
